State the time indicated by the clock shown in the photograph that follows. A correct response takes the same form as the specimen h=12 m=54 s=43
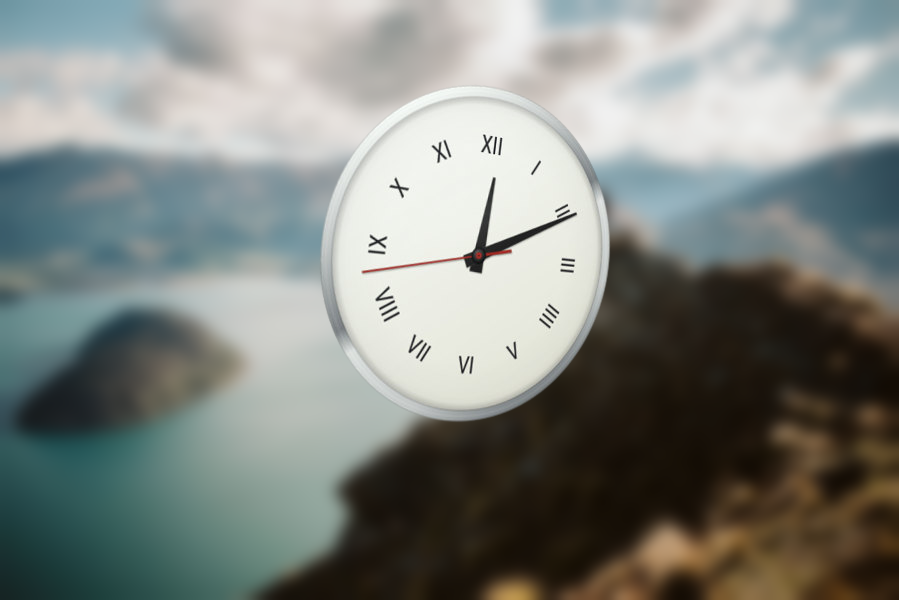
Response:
h=12 m=10 s=43
